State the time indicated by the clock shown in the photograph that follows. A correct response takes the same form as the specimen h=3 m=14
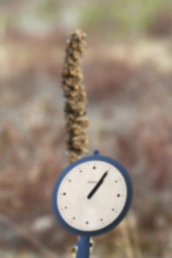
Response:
h=1 m=5
